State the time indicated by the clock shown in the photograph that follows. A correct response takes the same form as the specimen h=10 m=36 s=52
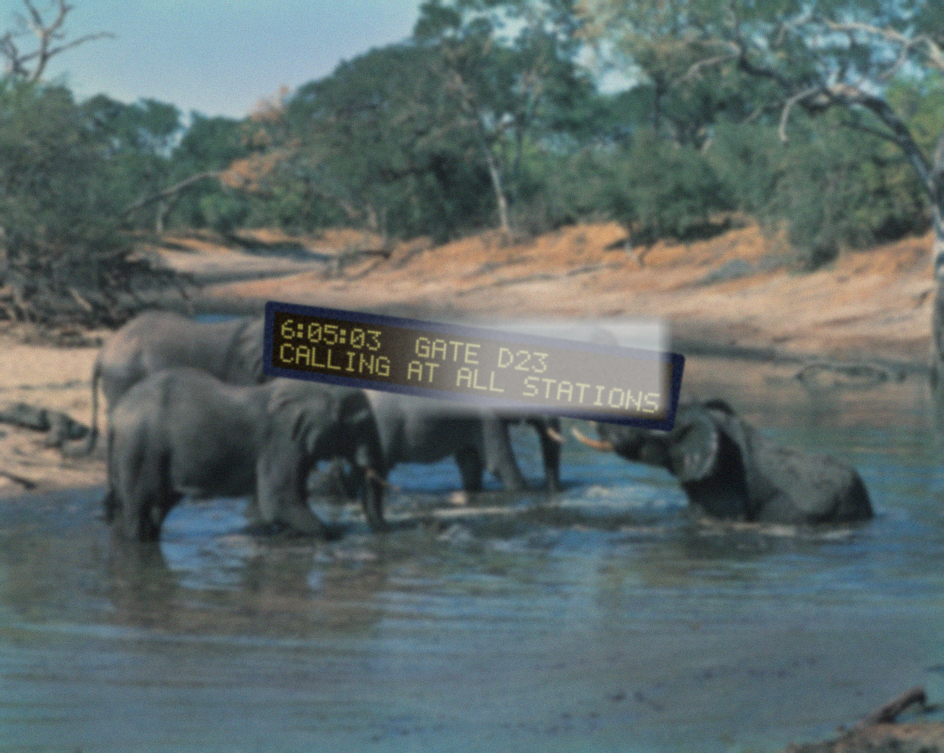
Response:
h=6 m=5 s=3
